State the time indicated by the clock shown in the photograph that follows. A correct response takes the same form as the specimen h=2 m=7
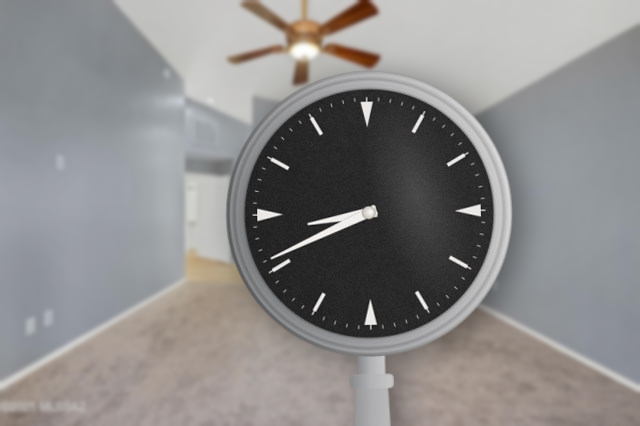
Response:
h=8 m=41
